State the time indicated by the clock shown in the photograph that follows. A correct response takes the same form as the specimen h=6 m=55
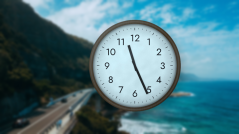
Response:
h=11 m=26
